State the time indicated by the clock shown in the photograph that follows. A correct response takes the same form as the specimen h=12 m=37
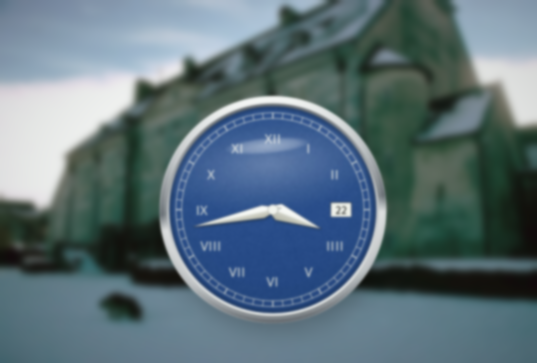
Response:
h=3 m=43
